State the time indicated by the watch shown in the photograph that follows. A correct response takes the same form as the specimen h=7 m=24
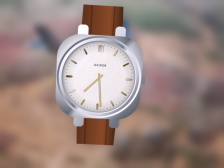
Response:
h=7 m=29
